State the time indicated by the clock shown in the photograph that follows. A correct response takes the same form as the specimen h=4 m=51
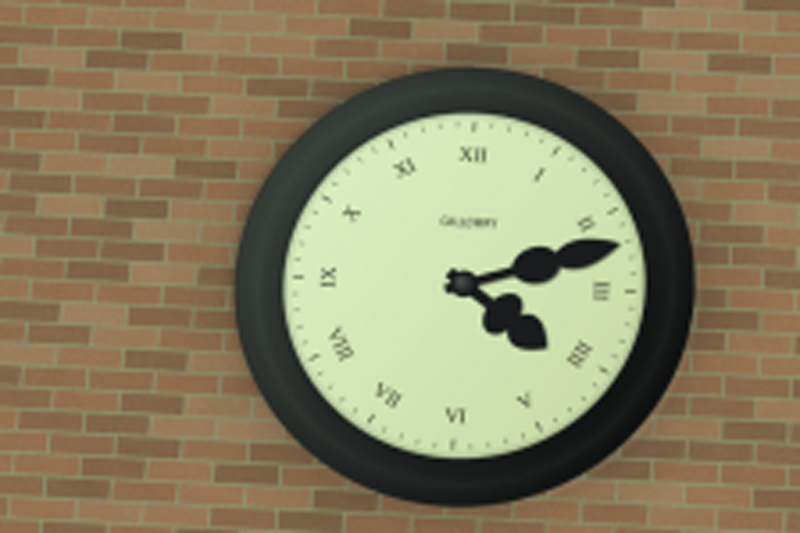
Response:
h=4 m=12
